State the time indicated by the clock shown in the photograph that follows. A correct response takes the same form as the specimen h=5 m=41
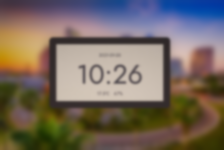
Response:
h=10 m=26
